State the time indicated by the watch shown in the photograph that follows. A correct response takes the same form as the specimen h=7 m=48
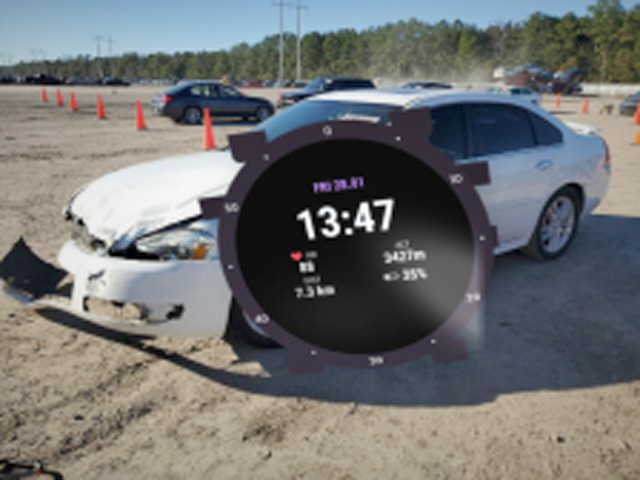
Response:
h=13 m=47
